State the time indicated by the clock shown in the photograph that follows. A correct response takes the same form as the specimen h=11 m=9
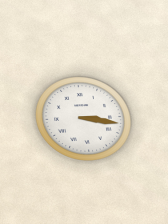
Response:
h=3 m=17
